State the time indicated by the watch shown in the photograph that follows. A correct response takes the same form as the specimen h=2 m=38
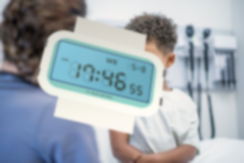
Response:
h=17 m=46
